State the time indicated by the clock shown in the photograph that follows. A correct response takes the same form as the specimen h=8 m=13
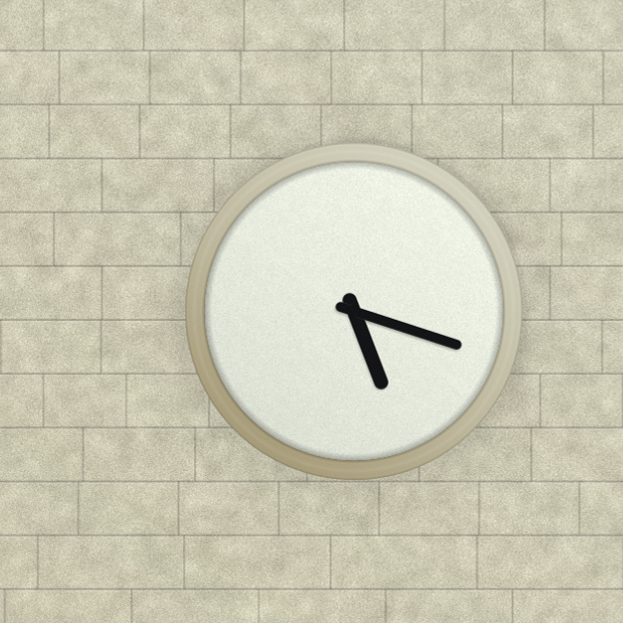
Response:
h=5 m=18
